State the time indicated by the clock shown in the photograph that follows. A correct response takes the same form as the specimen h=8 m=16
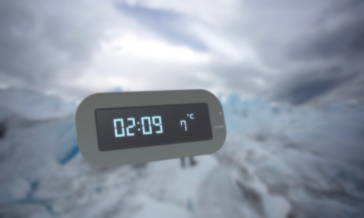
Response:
h=2 m=9
